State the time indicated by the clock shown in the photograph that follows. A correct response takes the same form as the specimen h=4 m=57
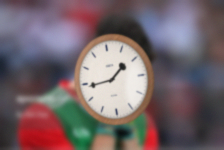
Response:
h=1 m=44
